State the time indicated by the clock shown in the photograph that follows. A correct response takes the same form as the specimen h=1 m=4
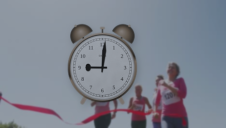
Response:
h=9 m=1
